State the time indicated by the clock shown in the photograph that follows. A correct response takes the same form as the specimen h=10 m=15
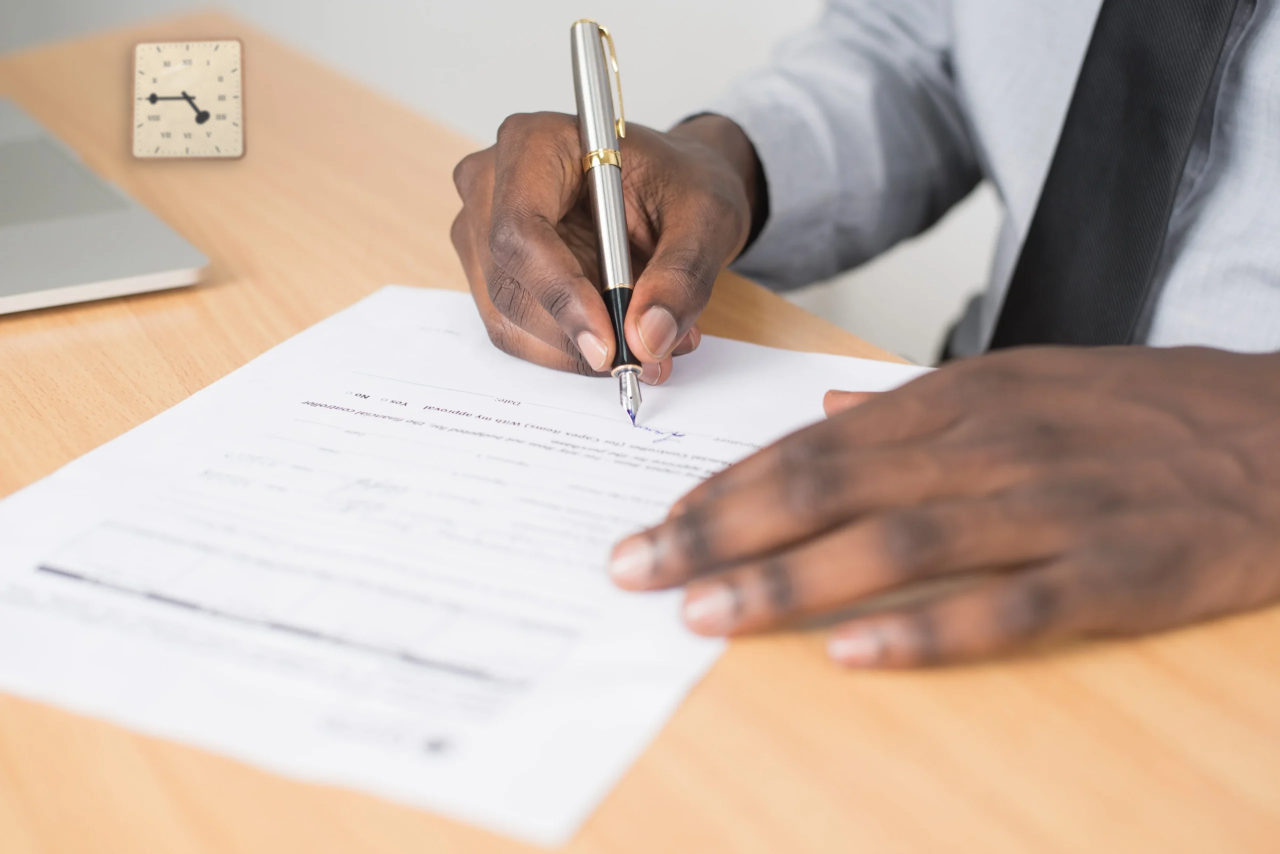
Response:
h=4 m=45
